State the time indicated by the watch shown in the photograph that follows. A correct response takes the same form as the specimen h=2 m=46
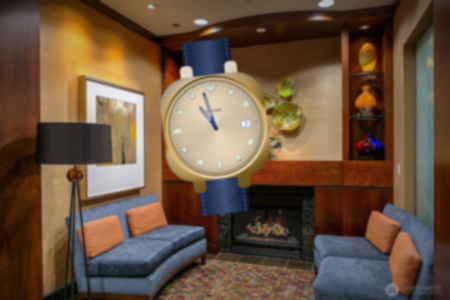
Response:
h=10 m=58
